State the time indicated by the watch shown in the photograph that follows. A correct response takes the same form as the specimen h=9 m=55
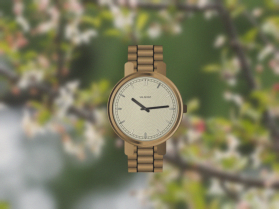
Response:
h=10 m=14
